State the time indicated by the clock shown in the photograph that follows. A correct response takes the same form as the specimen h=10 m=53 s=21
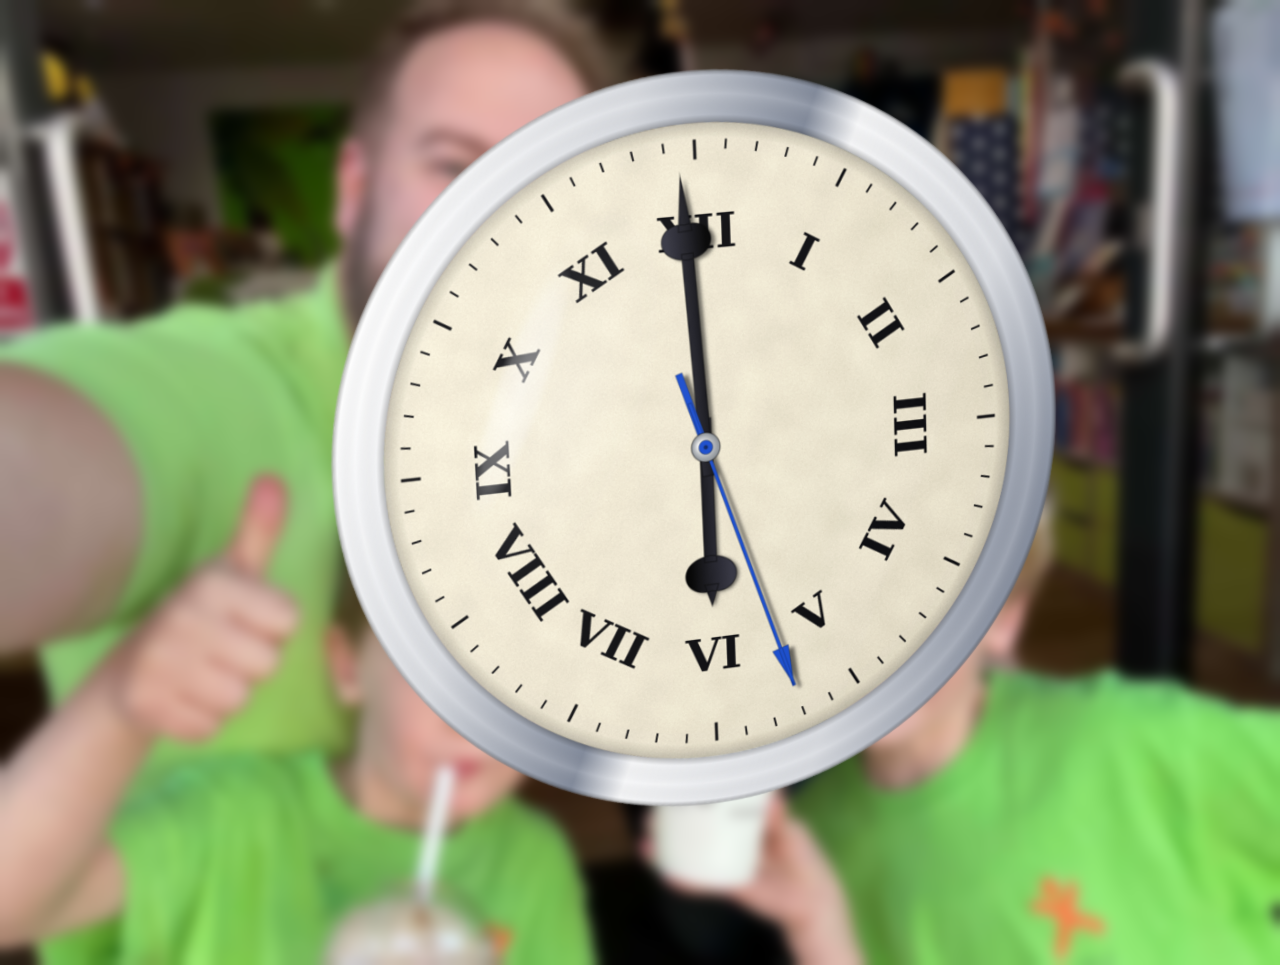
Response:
h=5 m=59 s=27
